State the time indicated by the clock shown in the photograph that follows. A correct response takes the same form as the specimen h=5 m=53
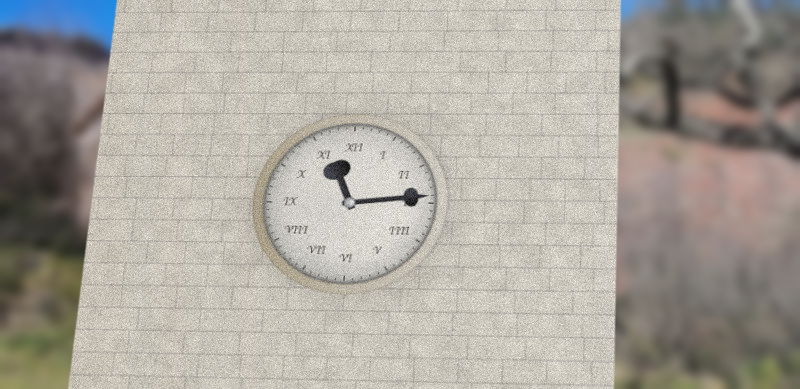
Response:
h=11 m=14
